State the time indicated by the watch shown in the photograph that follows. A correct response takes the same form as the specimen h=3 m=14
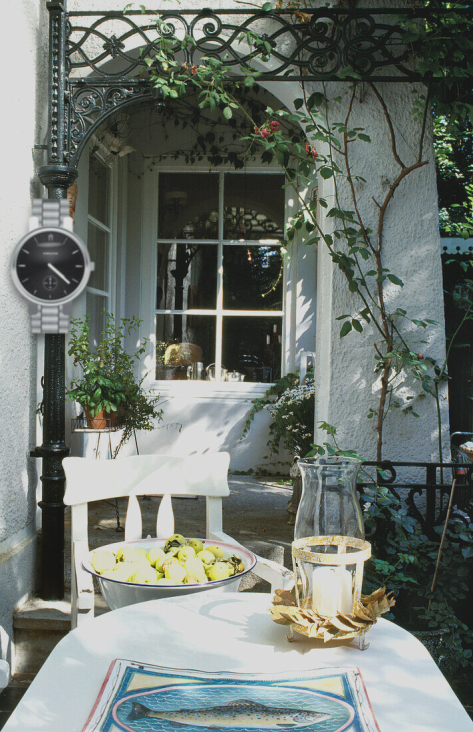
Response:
h=4 m=22
